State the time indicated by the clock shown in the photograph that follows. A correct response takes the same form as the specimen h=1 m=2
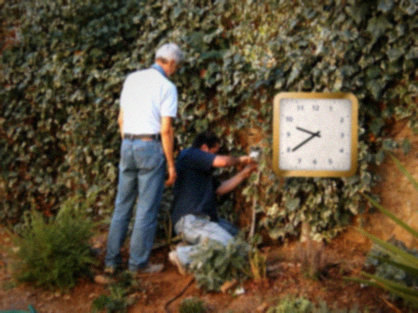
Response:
h=9 m=39
